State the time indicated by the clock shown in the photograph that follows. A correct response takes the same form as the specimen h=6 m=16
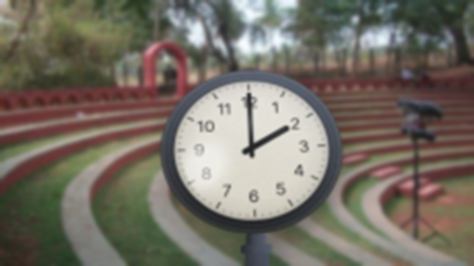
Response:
h=2 m=0
